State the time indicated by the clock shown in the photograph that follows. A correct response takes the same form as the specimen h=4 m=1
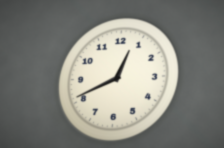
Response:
h=12 m=41
